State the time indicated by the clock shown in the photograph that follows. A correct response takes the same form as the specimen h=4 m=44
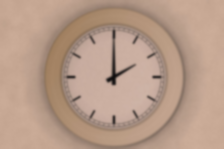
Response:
h=2 m=0
